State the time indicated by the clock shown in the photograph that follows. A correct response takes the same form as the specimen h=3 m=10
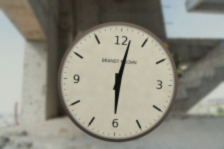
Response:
h=6 m=2
